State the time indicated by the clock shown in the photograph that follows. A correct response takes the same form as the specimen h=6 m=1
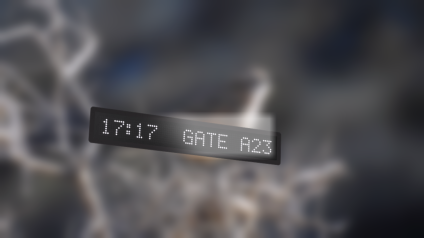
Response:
h=17 m=17
